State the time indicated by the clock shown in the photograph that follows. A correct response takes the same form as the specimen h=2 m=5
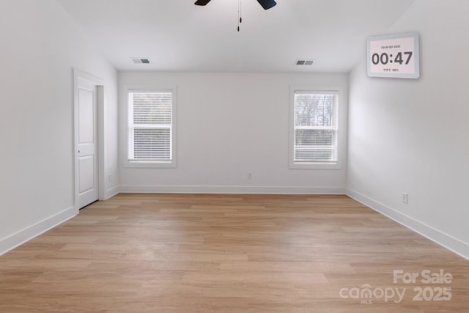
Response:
h=0 m=47
